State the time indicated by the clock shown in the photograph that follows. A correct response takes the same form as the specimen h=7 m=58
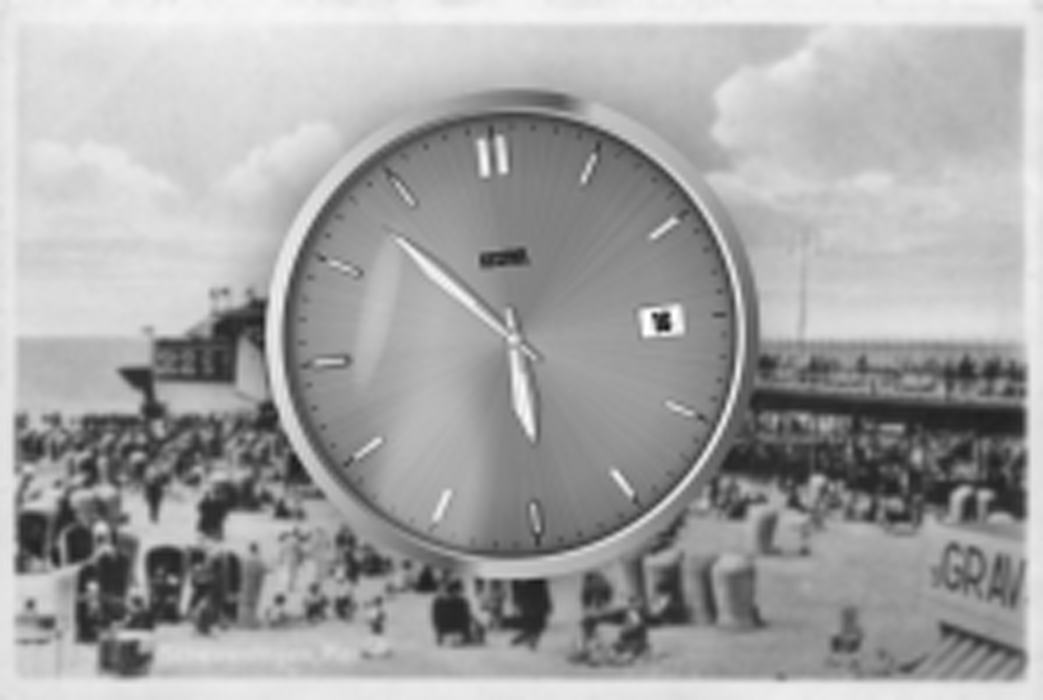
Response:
h=5 m=53
